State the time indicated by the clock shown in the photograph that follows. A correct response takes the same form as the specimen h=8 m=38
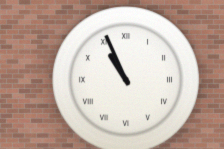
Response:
h=10 m=56
